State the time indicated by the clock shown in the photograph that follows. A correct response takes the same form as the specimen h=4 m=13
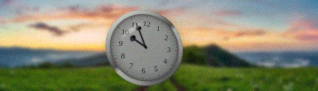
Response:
h=9 m=56
